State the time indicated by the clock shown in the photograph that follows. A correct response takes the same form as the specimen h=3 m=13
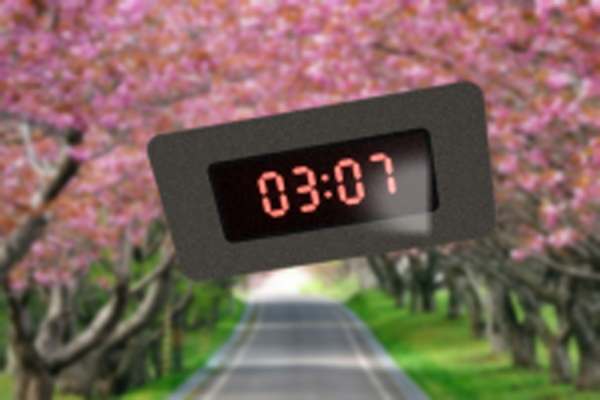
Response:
h=3 m=7
